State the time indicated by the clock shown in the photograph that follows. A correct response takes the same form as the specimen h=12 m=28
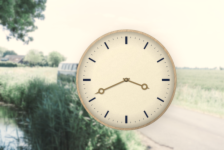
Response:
h=3 m=41
